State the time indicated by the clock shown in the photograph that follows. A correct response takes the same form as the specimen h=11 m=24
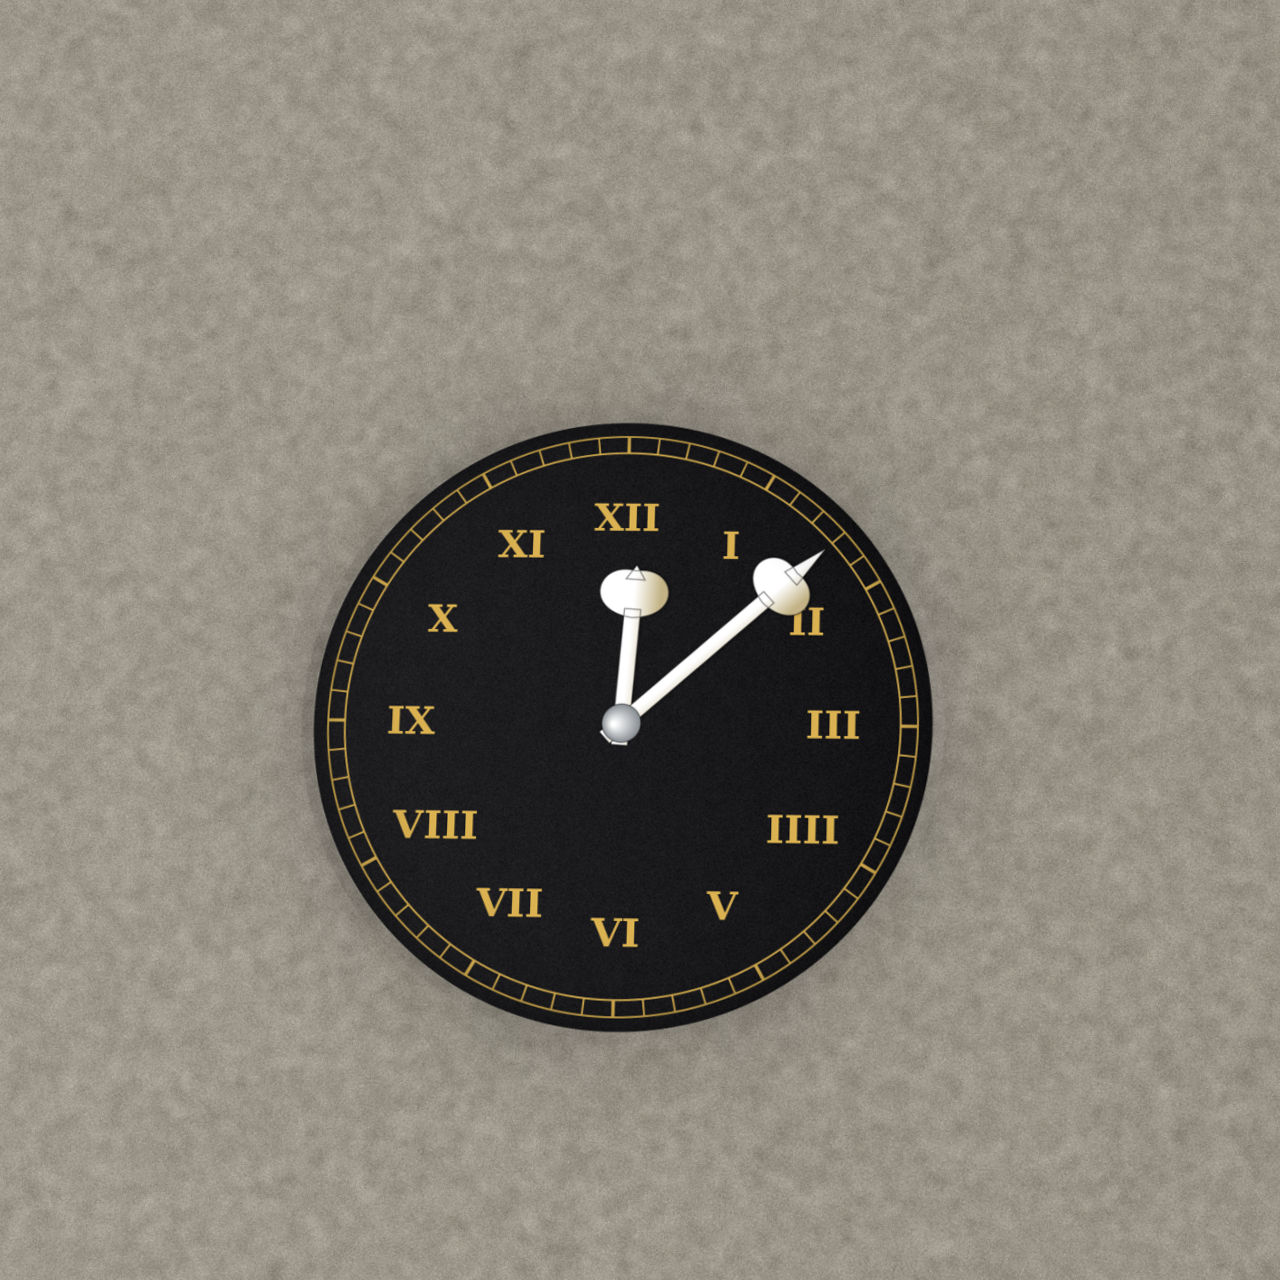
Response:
h=12 m=8
